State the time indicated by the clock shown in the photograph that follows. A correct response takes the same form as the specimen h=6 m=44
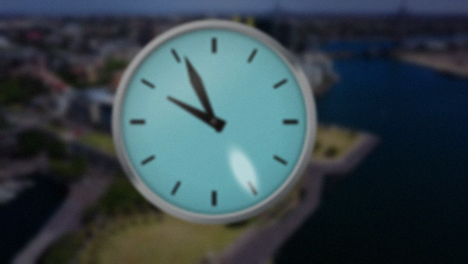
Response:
h=9 m=56
